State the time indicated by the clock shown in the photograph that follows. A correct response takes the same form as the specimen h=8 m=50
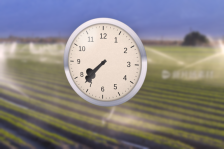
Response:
h=7 m=37
